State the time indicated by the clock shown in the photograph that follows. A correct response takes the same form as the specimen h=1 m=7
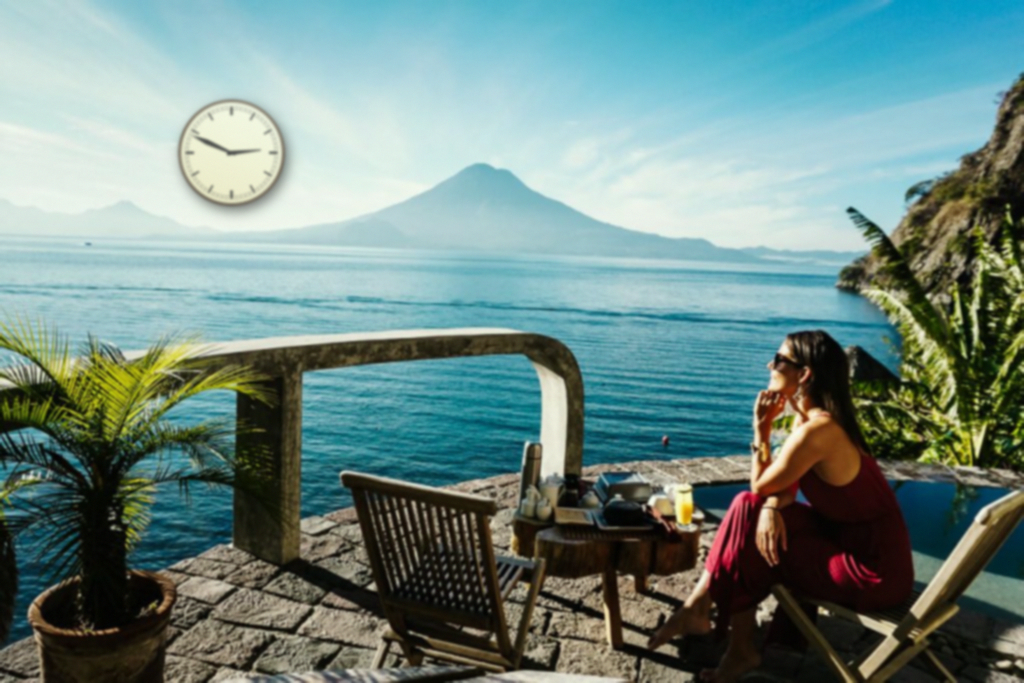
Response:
h=2 m=49
